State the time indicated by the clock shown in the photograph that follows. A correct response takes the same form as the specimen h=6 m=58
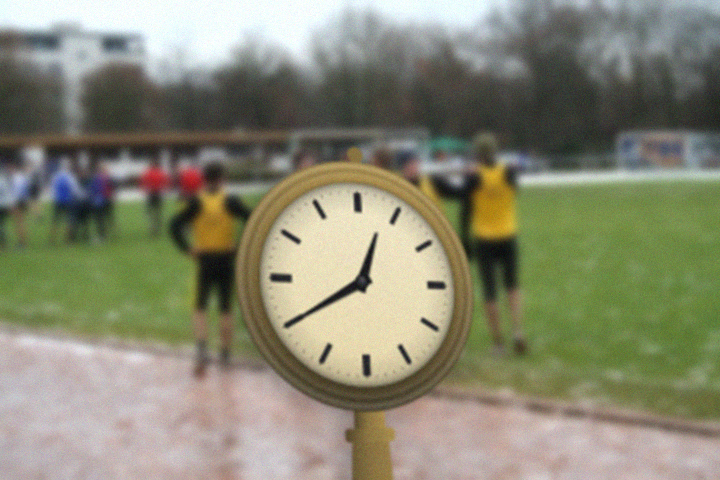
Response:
h=12 m=40
